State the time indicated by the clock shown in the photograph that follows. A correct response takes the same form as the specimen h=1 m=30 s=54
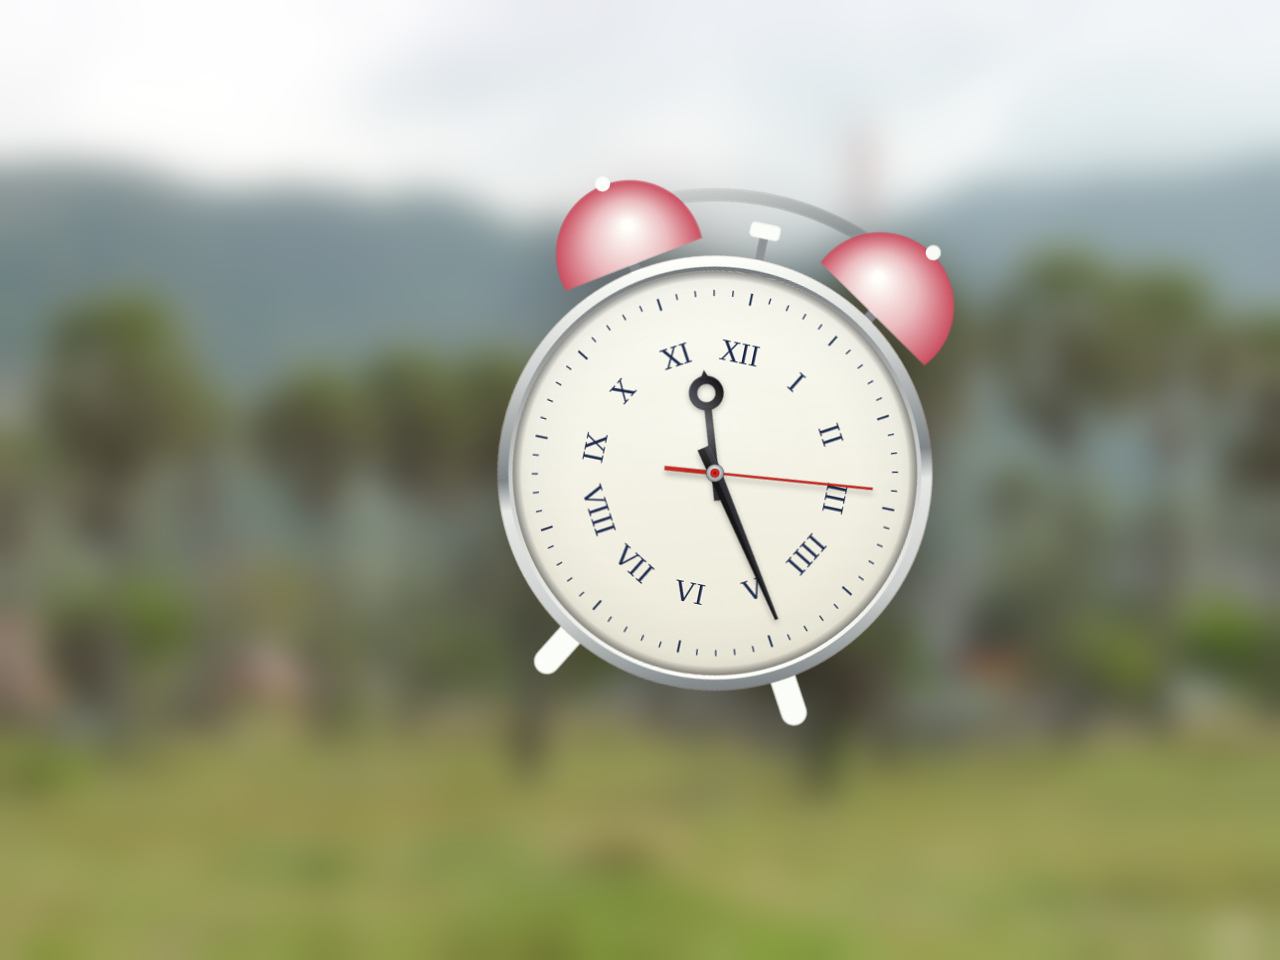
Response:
h=11 m=24 s=14
